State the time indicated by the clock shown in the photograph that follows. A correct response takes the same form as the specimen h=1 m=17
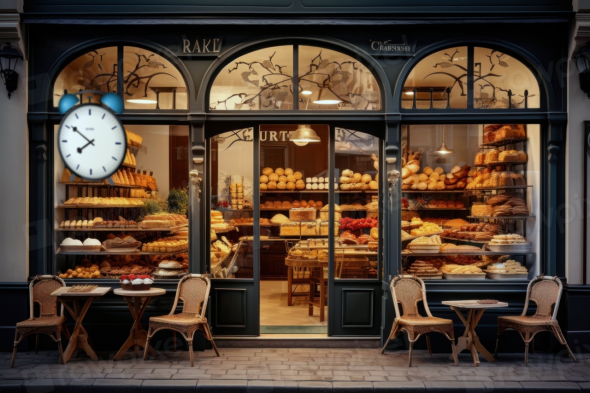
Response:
h=7 m=51
